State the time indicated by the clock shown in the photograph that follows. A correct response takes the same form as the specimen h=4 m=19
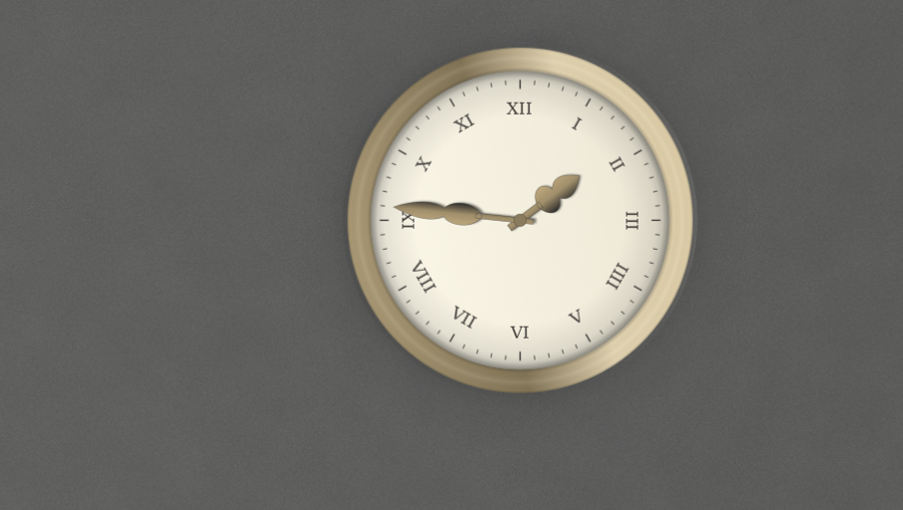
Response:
h=1 m=46
